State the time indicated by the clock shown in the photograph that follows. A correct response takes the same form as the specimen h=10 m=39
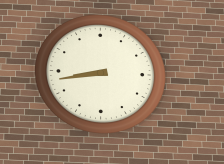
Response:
h=8 m=43
